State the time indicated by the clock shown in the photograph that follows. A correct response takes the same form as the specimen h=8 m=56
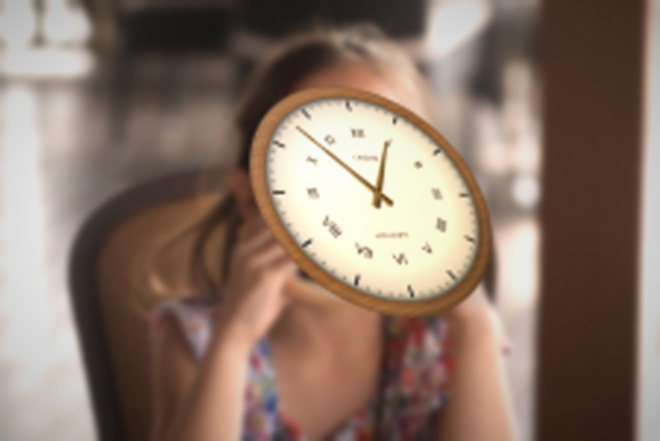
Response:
h=12 m=53
